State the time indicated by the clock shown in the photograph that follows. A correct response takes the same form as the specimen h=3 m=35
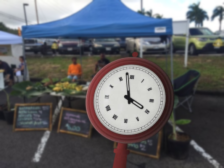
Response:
h=3 m=58
